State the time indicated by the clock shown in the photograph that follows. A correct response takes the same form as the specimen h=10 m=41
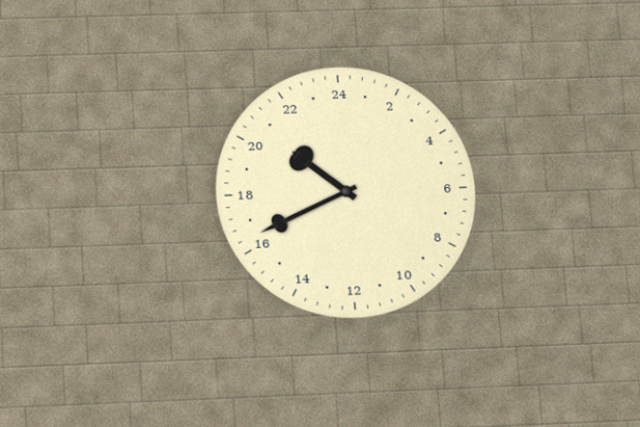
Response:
h=20 m=41
